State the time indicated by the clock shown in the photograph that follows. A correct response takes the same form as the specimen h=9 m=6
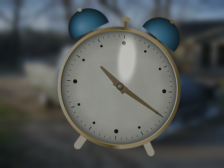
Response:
h=10 m=20
